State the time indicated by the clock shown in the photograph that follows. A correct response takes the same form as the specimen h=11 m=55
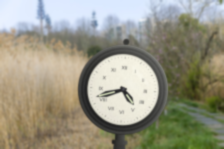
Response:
h=4 m=42
